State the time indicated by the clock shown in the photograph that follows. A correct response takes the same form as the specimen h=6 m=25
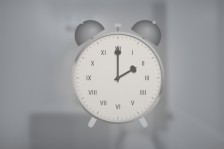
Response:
h=2 m=0
